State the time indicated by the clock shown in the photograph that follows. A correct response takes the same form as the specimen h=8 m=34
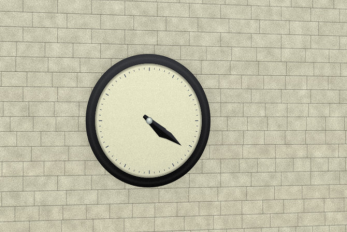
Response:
h=4 m=21
